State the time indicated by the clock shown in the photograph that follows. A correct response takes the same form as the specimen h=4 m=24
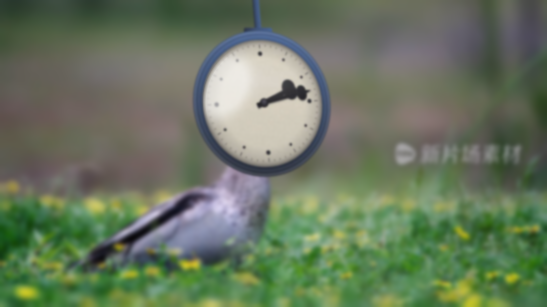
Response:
h=2 m=13
